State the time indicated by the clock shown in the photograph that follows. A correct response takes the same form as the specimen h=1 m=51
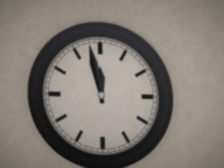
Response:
h=11 m=58
